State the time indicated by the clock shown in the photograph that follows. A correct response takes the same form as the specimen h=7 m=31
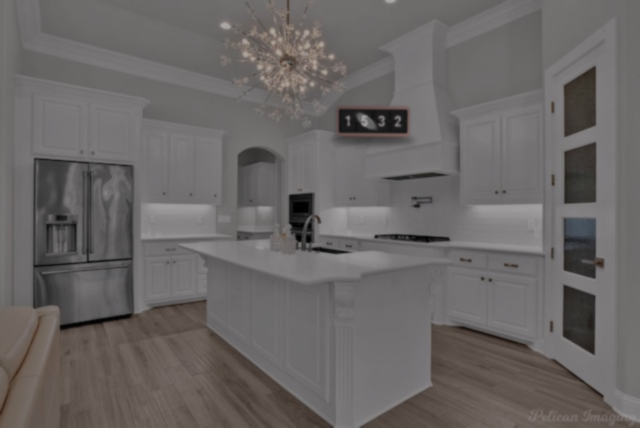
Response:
h=15 m=32
